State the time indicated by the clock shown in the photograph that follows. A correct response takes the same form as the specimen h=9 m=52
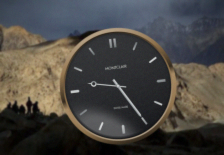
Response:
h=9 m=25
